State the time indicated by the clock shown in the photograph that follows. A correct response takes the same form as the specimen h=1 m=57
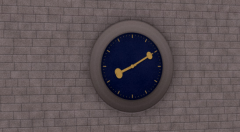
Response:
h=8 m=10
